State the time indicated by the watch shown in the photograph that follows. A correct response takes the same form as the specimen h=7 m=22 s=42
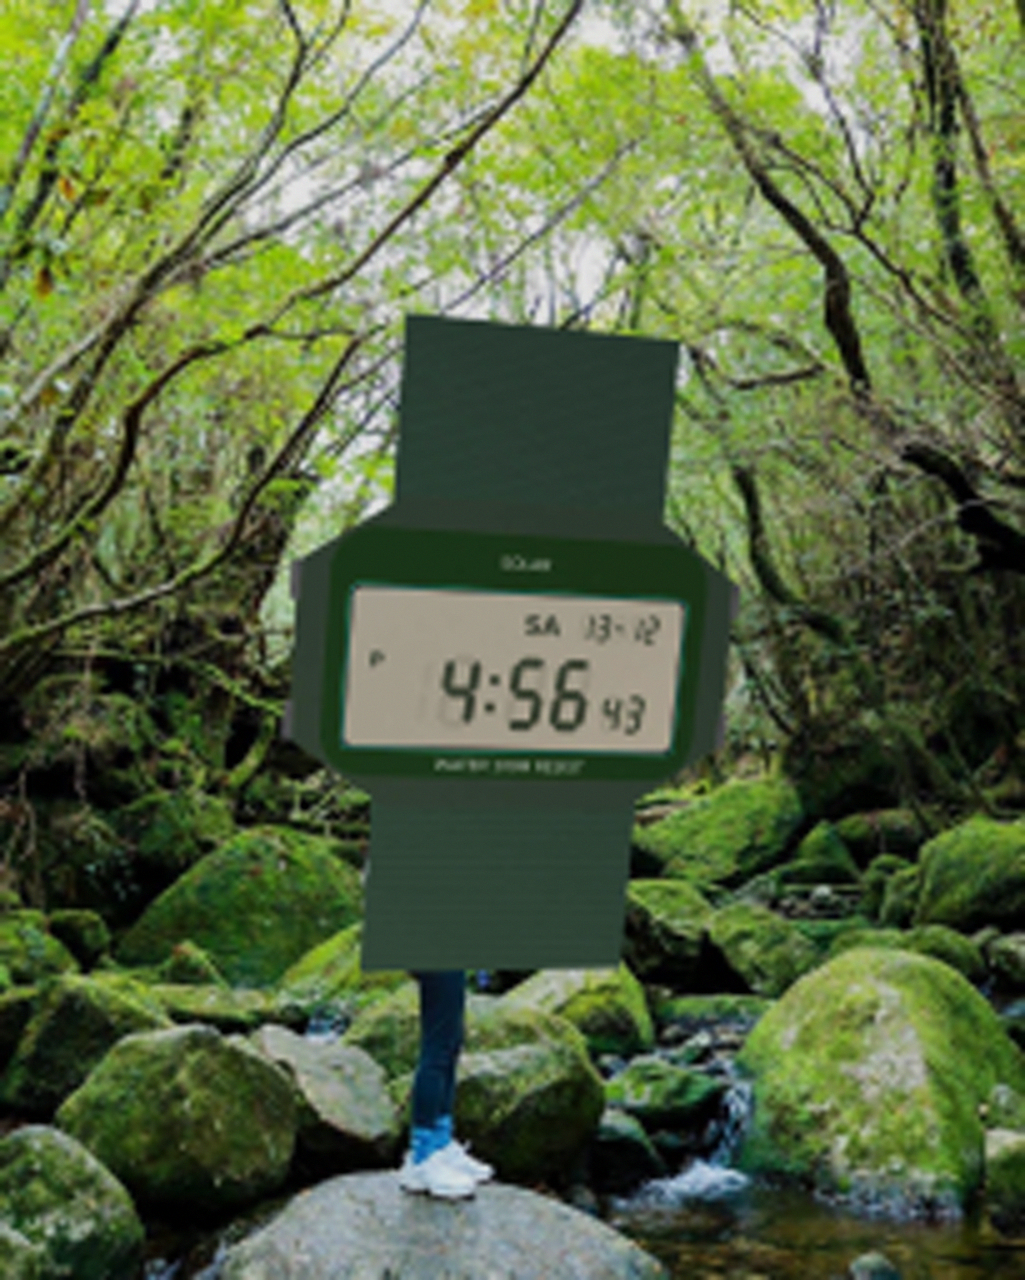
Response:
h=4 m=56 s=43
